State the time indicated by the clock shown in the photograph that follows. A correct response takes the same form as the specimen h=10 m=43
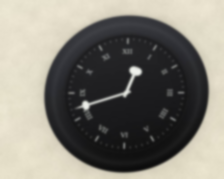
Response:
h=12 m=42
